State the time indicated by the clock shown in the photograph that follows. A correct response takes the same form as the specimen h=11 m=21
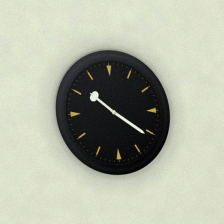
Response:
h=10 m=21
